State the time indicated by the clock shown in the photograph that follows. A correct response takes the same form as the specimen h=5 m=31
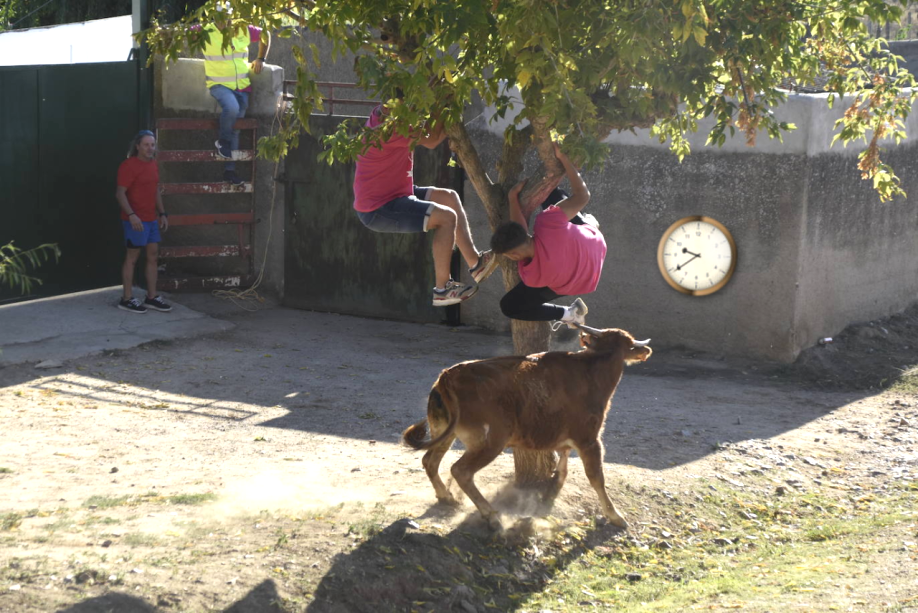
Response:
h=9 m=39
